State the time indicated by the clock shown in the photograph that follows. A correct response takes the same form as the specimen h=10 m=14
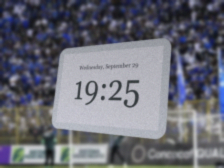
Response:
h=19 m=25
